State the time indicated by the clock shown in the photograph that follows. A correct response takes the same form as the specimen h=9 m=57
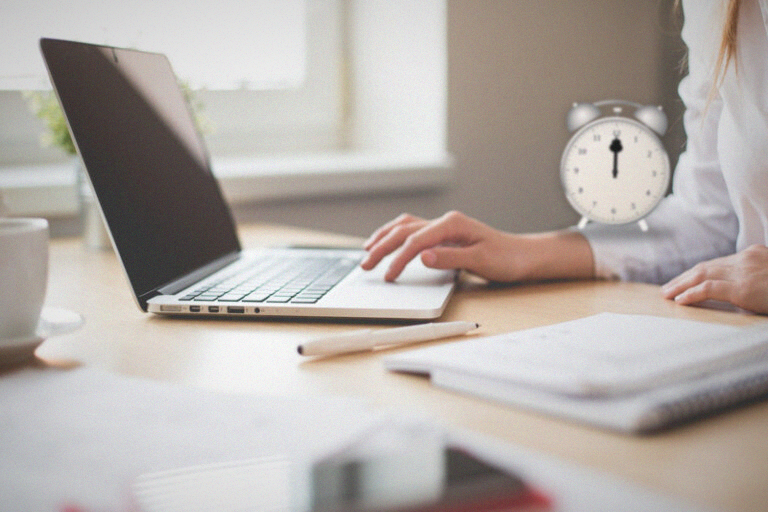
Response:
h=12 m=0
